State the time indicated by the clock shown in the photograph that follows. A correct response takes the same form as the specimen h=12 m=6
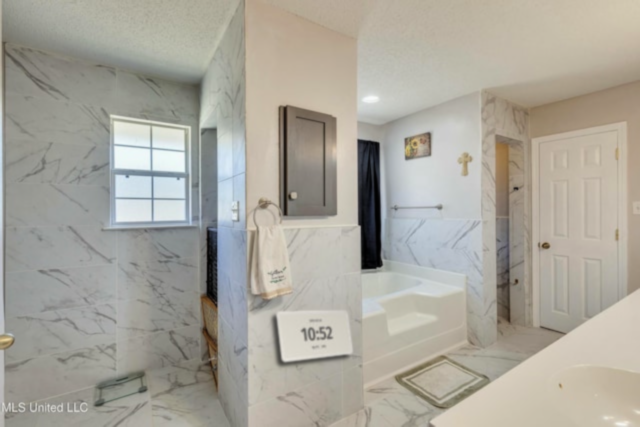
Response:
h=10 m=52
